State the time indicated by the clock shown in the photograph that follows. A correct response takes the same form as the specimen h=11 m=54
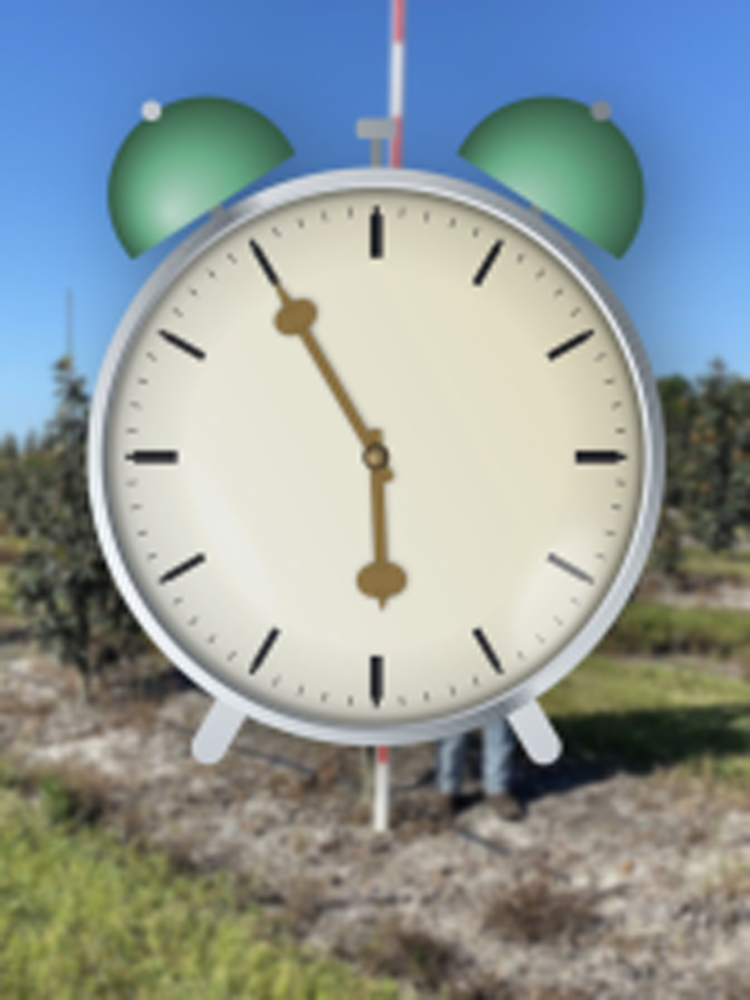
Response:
h=5 m=55
